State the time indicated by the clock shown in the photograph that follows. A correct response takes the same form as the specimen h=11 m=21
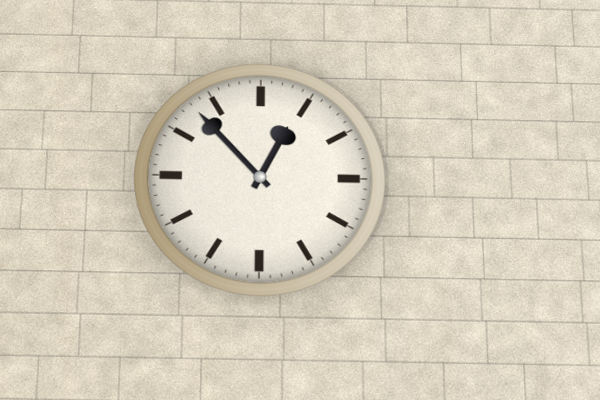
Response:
h=12 m=53
